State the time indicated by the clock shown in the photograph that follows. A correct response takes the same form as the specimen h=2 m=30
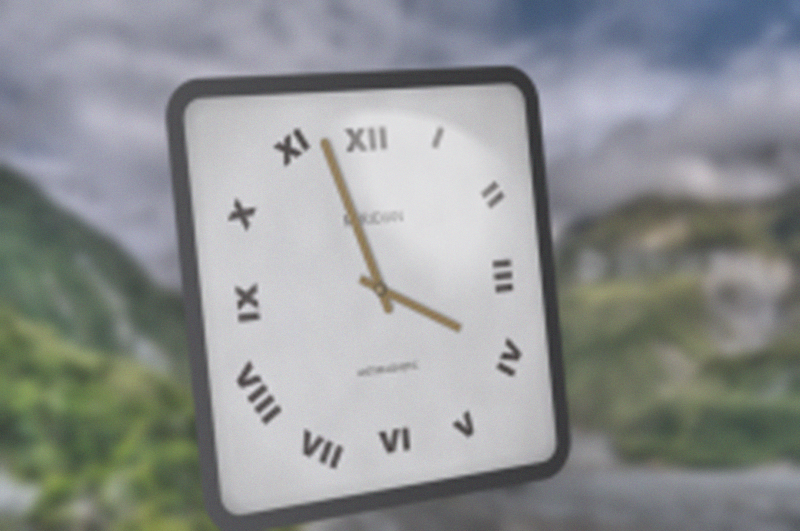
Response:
h=3 m=57
